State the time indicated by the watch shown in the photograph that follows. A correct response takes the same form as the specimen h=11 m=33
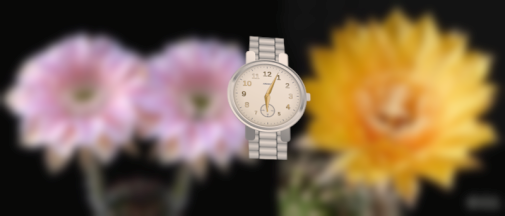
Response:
h=6 m=4
